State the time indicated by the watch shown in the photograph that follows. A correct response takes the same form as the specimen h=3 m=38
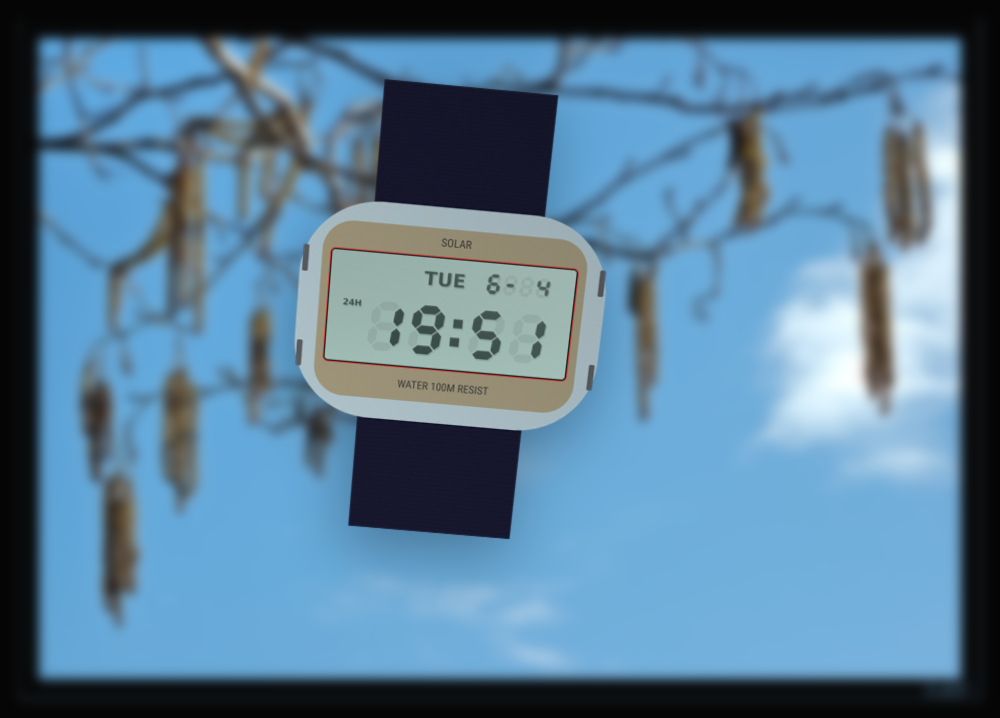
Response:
h=19 m=51
